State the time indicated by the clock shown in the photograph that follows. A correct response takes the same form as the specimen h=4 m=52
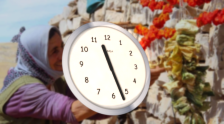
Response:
h=11 m=27
